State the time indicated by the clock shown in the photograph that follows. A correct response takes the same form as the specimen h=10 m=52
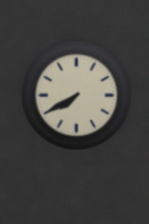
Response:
h=7 m=40
